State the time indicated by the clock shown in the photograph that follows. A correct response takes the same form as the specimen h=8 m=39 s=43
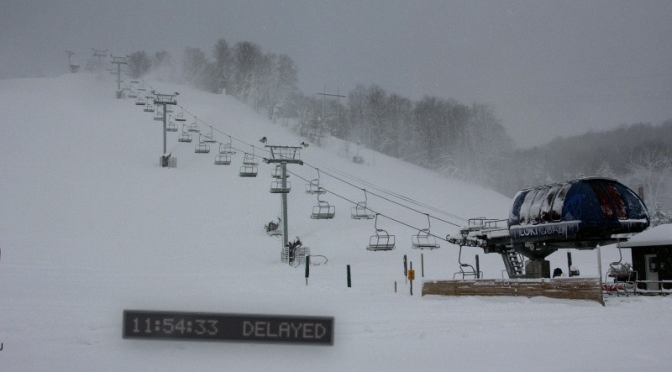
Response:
h=11 m=54 s=33
